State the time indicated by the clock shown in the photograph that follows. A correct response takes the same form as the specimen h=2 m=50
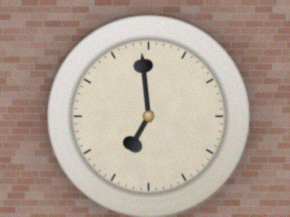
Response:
h=6 m=59
